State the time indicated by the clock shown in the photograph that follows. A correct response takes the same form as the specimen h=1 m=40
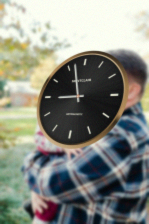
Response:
h=8 m=57
